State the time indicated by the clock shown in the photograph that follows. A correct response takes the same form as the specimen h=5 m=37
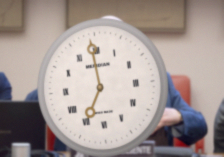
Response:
h=6 m=59
